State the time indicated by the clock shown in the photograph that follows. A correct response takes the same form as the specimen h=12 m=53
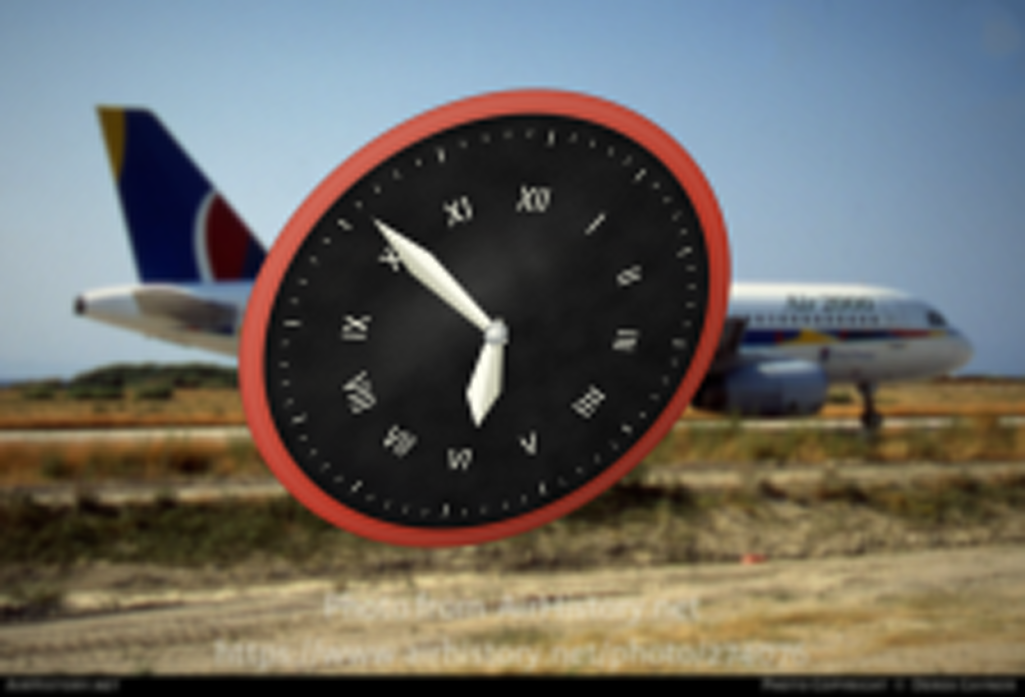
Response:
h=5 m=51
